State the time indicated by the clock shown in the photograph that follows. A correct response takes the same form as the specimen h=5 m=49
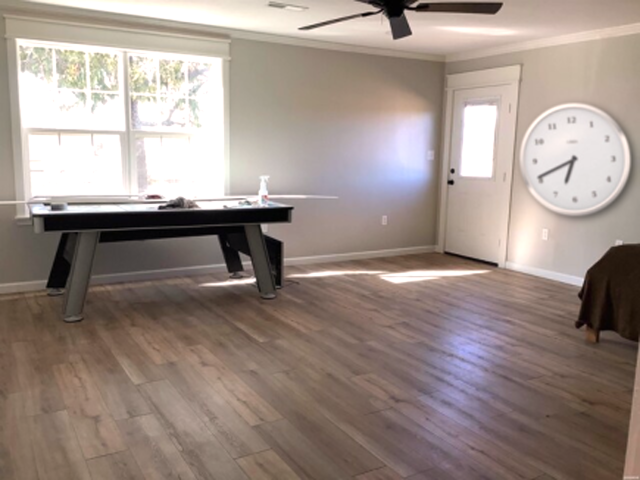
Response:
h=6 m=41
